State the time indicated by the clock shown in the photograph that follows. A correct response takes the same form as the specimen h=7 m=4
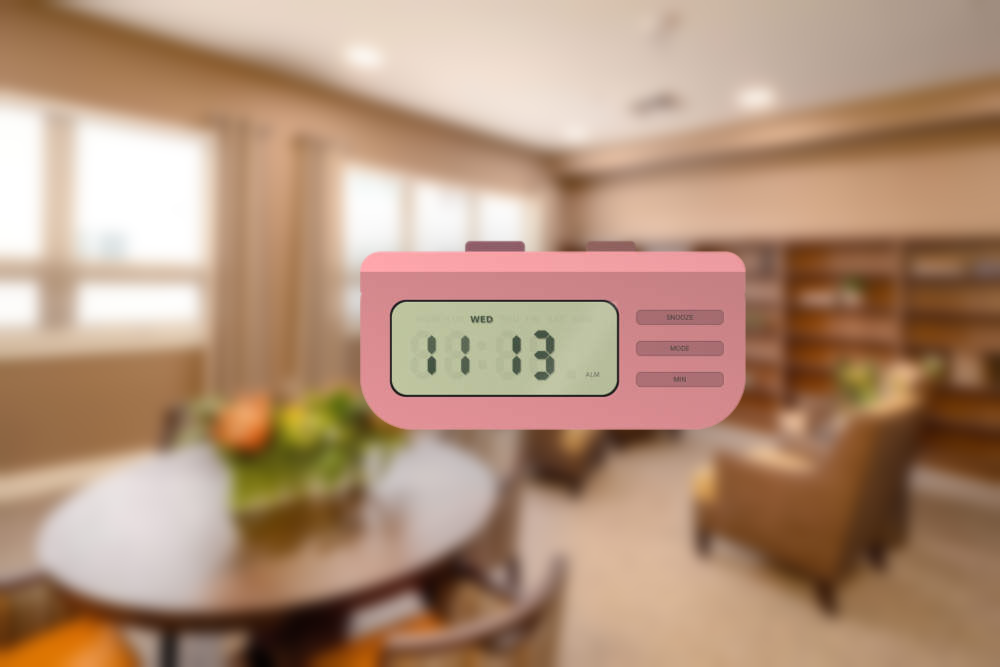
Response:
h=11 m=13
